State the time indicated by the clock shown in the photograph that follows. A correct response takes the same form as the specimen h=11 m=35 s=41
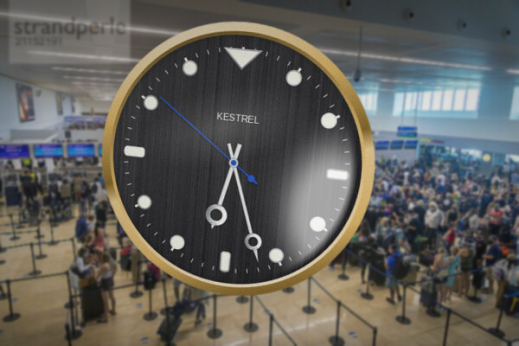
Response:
h=6 m=26 s=51
